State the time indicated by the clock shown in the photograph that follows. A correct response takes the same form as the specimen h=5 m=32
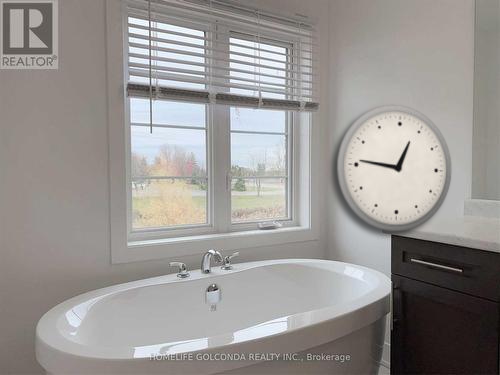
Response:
h=12 m=46
